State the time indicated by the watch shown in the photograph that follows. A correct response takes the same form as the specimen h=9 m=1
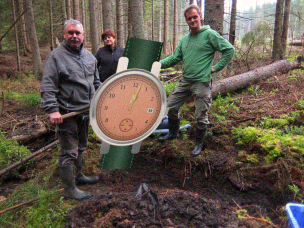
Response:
h=12 m=2
